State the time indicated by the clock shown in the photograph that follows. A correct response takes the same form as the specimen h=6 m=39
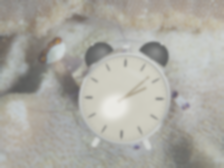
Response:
h=2 m=8
